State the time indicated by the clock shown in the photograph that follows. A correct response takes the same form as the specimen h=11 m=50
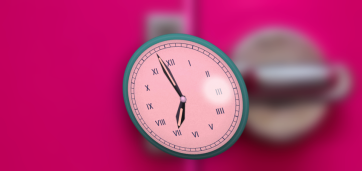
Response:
h=6 m=58
